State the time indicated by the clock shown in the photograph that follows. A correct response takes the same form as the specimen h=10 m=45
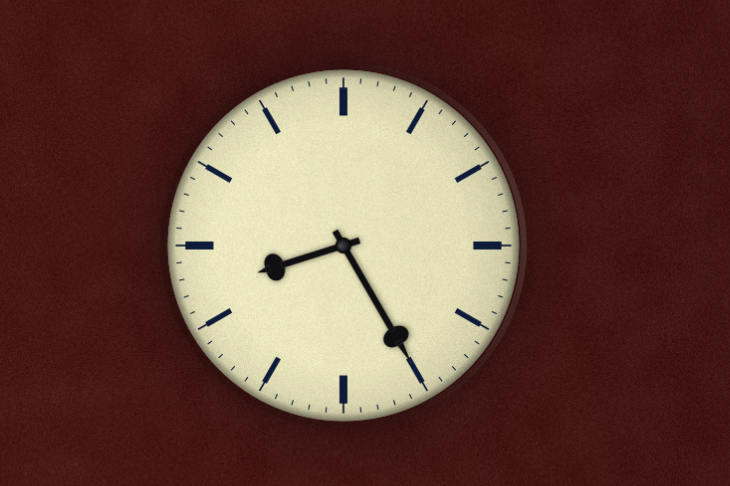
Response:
h=8 m=25
